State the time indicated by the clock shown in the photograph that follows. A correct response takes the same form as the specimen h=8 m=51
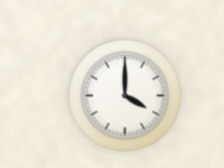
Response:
h=4 m=0
